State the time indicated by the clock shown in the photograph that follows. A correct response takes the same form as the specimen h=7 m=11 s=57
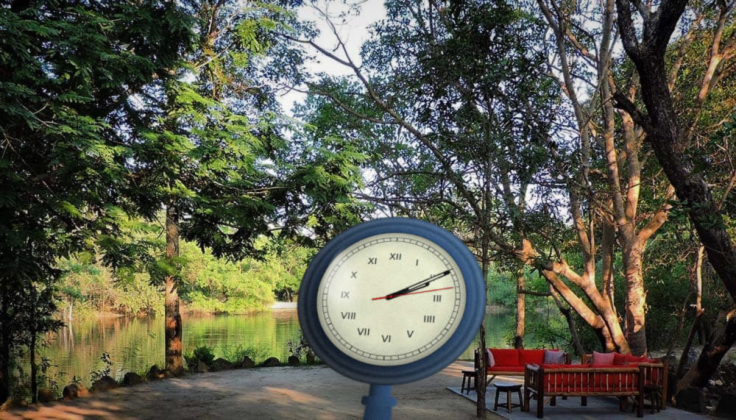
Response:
h=2 m=10 s=13
